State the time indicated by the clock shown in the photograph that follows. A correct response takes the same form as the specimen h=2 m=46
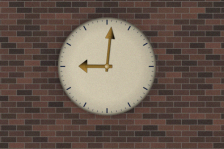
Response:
h=9 m=1
